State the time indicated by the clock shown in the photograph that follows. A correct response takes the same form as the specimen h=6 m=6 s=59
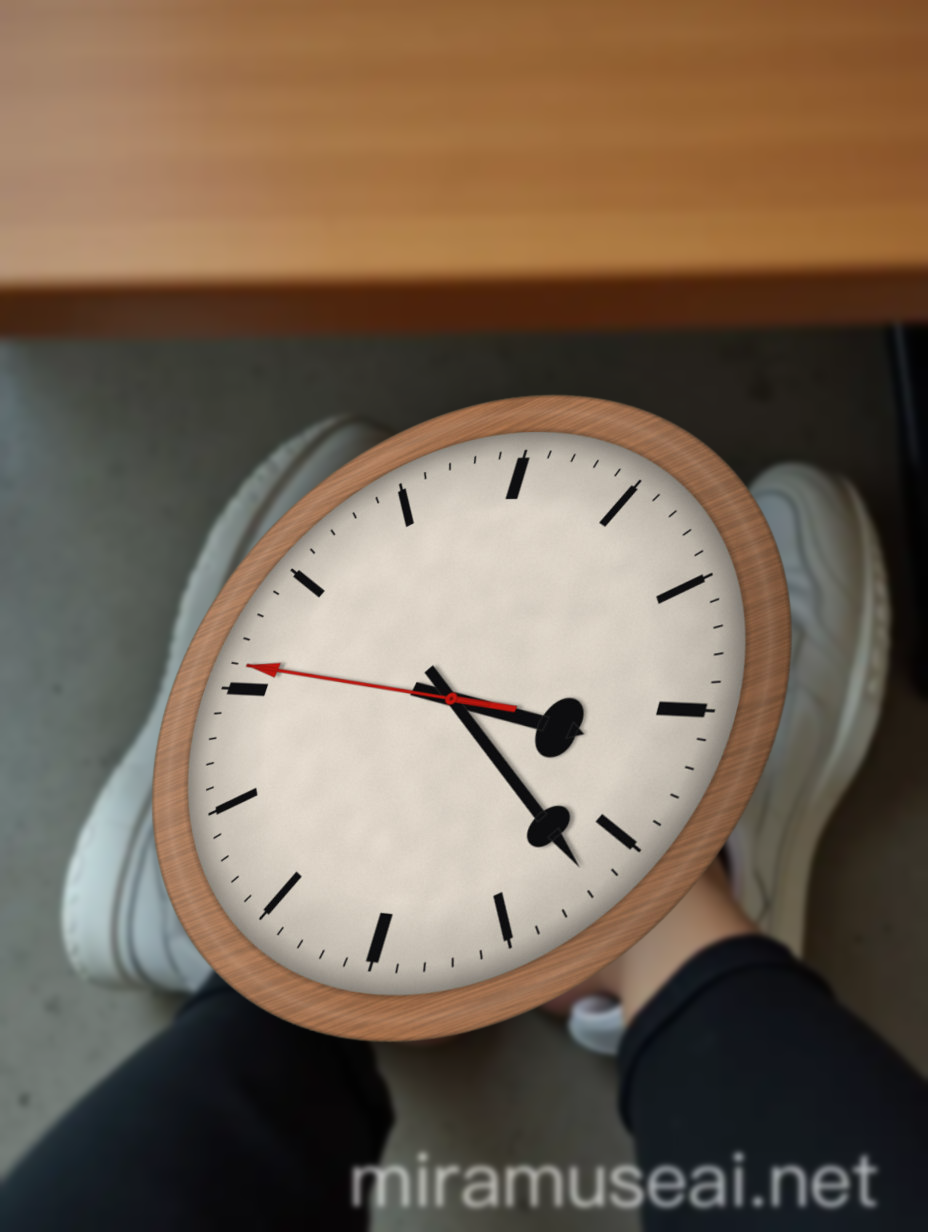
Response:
h=3 m=21 s=46
